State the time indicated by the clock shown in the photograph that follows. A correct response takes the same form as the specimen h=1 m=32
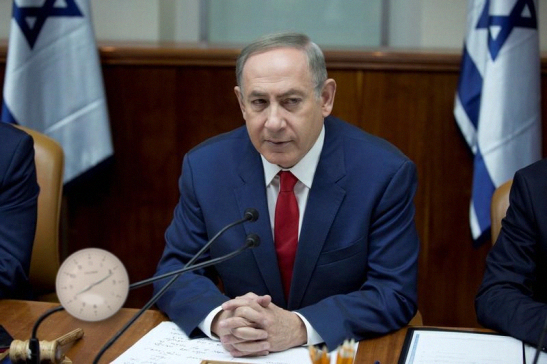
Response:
h=8 m=11
